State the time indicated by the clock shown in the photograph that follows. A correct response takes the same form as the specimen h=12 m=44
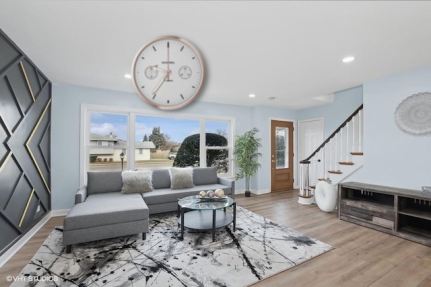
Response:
h=9 m=36
